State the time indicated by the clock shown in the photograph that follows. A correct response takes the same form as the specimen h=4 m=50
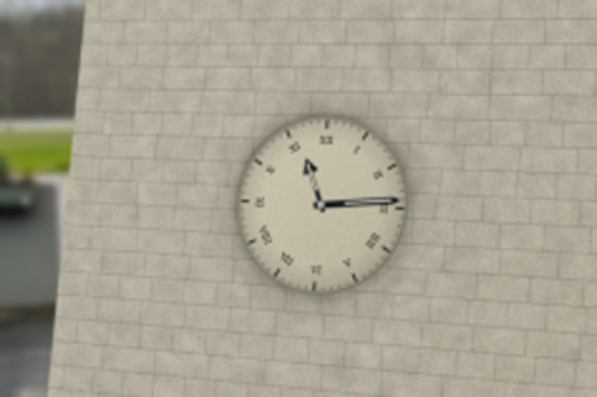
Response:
h=11 m=14
